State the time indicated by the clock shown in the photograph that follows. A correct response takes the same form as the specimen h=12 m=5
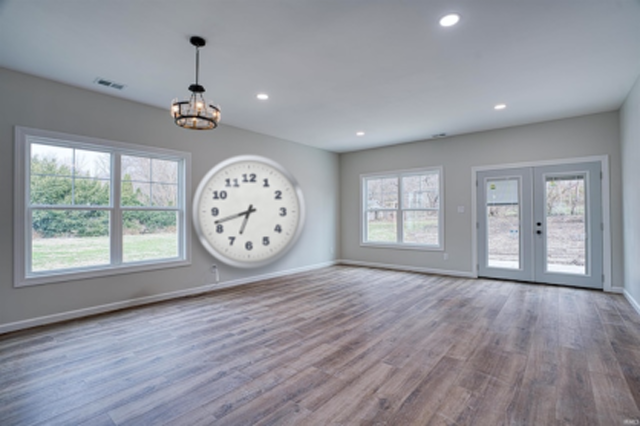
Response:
h=6 m=42
